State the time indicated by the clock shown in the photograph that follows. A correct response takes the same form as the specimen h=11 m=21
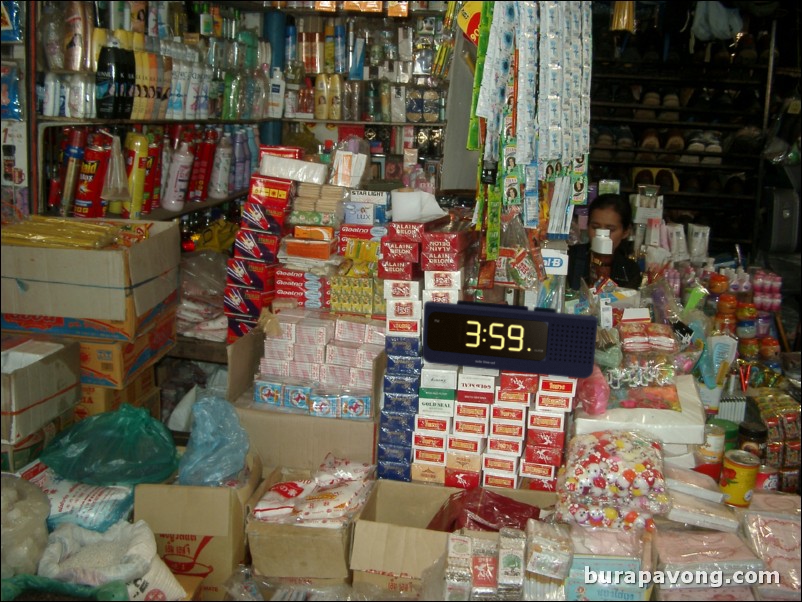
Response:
h=3 m=59
